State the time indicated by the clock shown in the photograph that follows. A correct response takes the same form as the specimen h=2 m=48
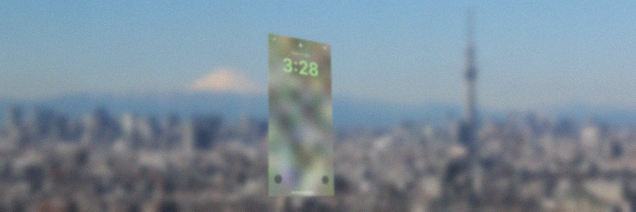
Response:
h=3 m=28
